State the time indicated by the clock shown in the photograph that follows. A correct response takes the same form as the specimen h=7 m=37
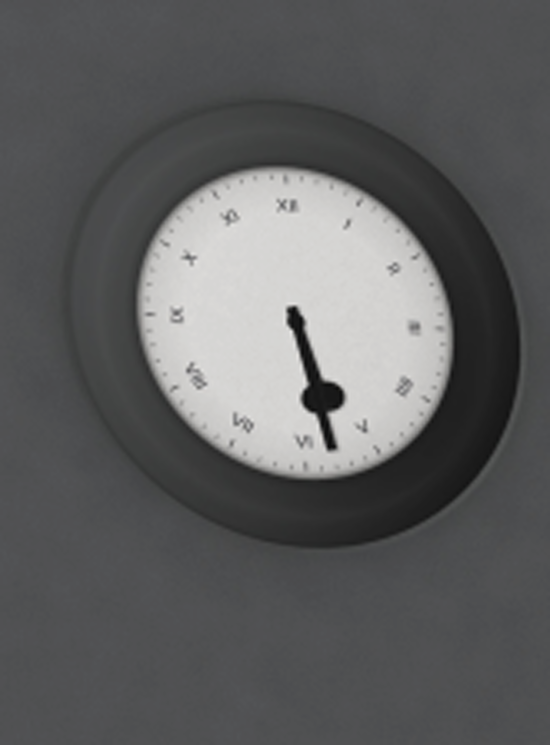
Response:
h=5 m=28
